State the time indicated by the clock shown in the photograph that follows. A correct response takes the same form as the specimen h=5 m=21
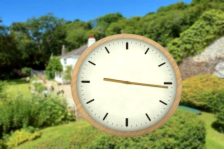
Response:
h=9 m=16
